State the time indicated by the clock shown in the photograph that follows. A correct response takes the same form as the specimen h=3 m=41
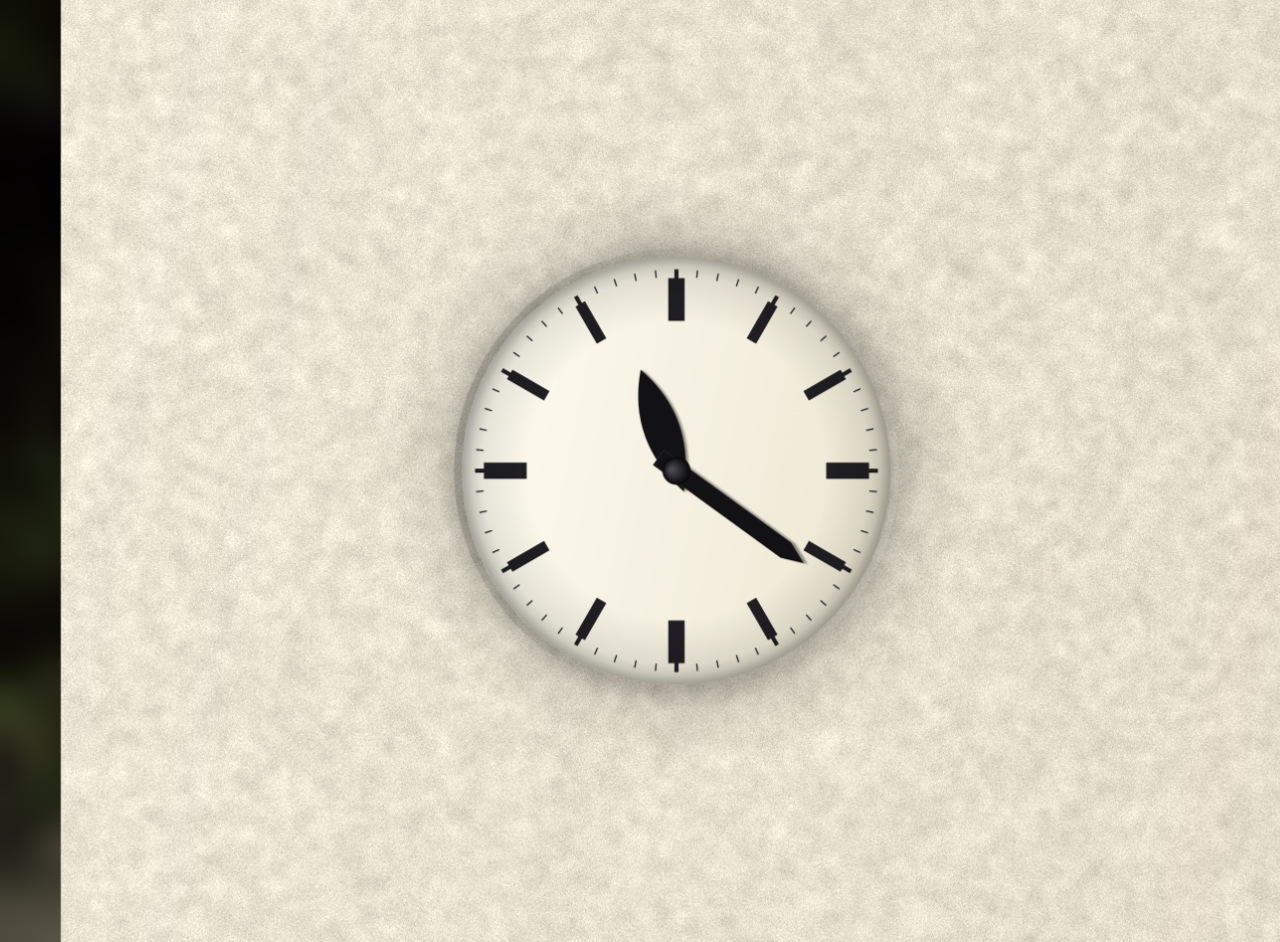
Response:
h=11 m=21
